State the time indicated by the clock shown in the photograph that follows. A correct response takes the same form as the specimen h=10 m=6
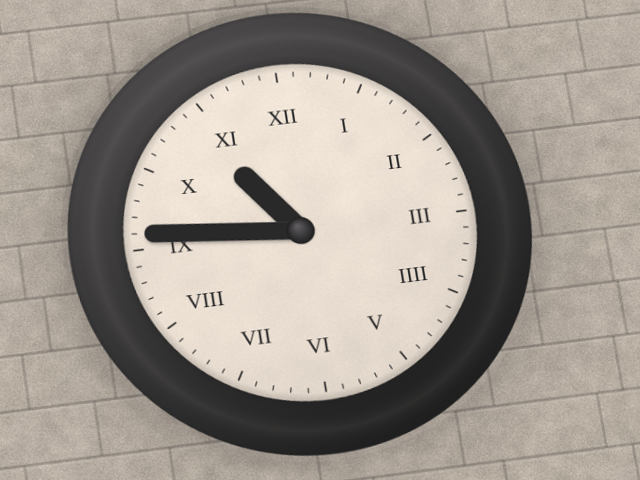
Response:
h=10 m=46
